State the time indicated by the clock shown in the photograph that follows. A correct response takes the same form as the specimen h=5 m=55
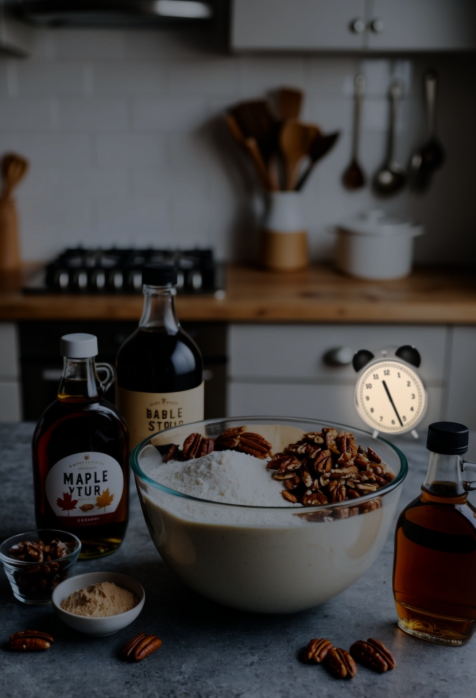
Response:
h=11 m=27
